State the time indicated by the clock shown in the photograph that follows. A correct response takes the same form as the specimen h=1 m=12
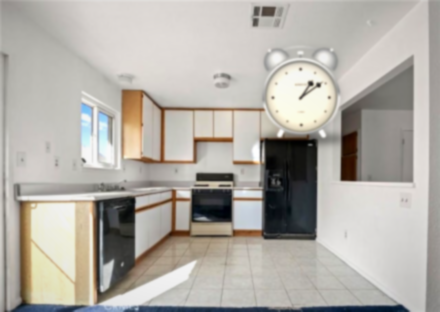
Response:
h=1 m=9
